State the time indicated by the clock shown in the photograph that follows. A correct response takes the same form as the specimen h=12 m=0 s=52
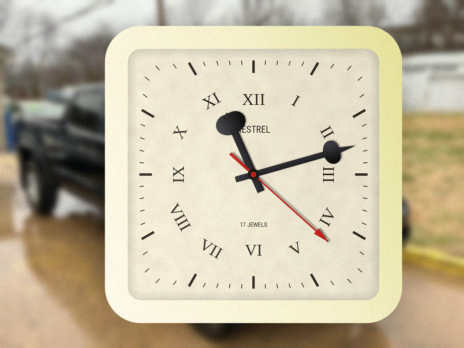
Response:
h=11 m=12 s=22
